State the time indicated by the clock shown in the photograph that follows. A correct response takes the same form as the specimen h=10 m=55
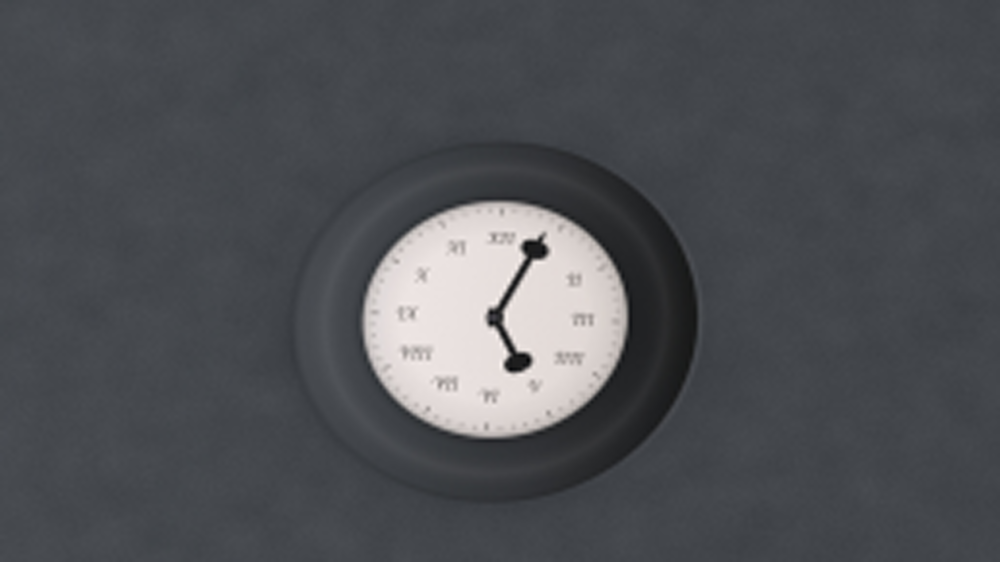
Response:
h=5 m=4
